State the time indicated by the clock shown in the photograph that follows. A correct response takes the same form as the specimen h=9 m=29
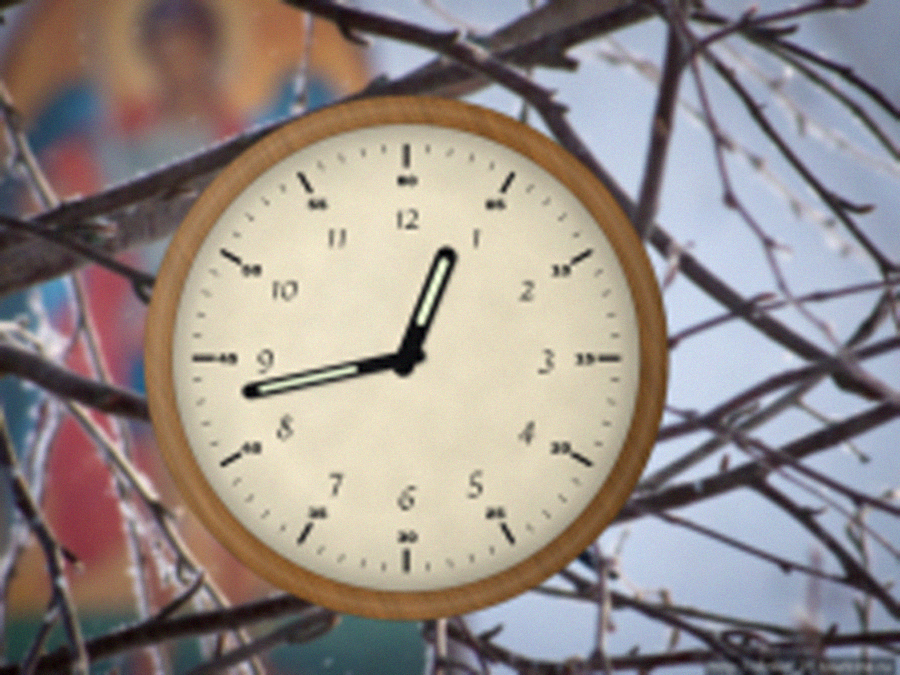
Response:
h=12 m=43
